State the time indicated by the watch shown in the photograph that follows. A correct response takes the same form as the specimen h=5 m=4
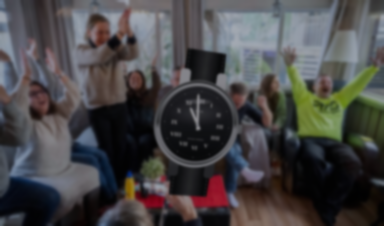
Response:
h=10 m=59
